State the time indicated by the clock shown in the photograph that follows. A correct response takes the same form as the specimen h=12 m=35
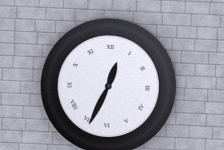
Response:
h=12 m=34
